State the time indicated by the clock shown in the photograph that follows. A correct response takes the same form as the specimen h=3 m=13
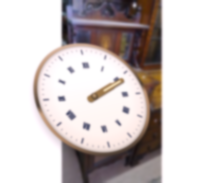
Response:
h=2 m=11
